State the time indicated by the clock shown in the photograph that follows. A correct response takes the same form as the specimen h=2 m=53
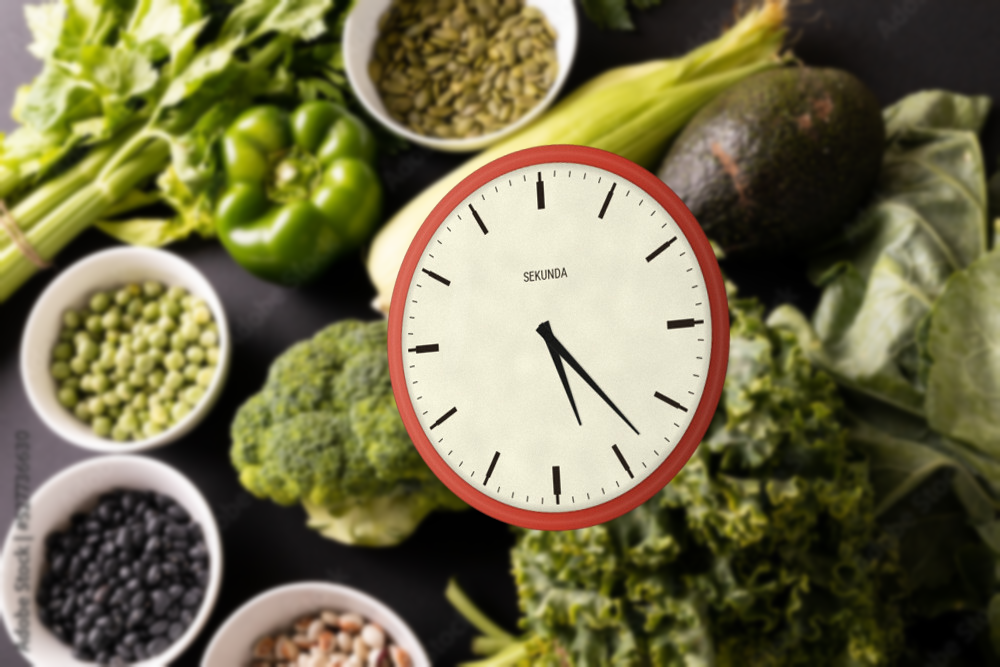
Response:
h=5 m=23
